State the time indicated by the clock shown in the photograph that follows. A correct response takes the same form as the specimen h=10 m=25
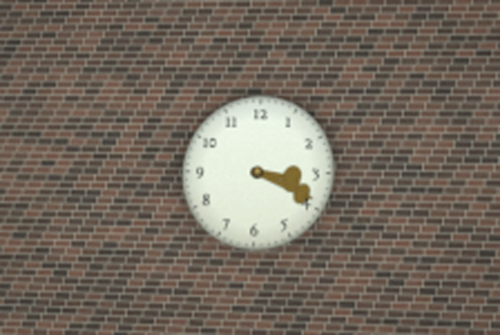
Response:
h=3 m=19
